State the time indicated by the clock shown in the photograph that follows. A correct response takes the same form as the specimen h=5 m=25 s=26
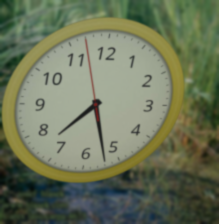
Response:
h=7 m=26 s=57
